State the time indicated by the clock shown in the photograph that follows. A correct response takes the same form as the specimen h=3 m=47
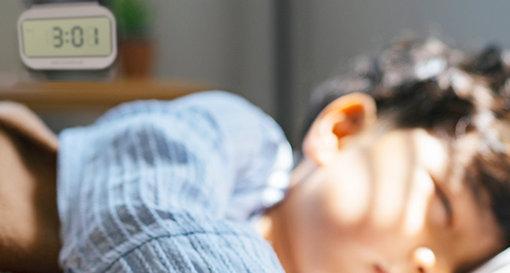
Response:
h=3 m=1
